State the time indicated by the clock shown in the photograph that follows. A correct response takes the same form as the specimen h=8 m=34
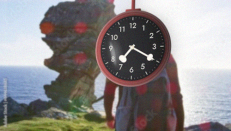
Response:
h=7 m=20
